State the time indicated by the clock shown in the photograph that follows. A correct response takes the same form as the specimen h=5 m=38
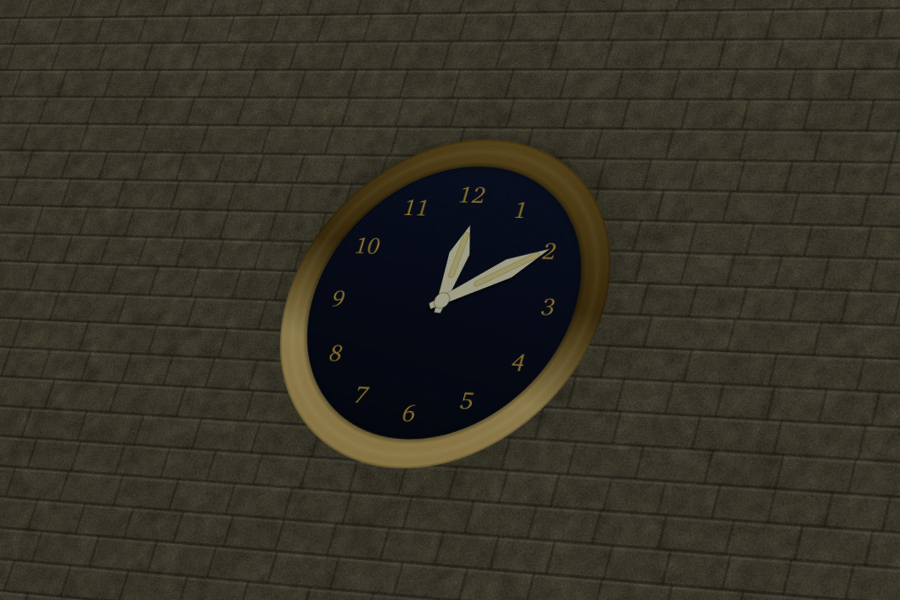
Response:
h=12 m=10
